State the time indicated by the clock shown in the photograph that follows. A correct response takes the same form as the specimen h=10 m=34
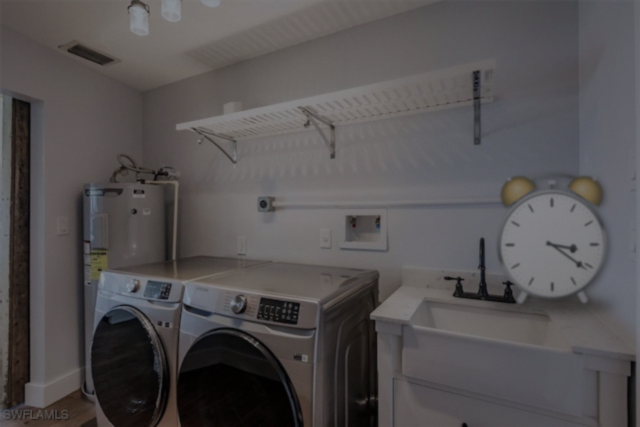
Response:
h=3 m=21
